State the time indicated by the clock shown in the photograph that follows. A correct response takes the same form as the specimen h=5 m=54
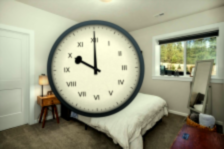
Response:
h=10 m=0
